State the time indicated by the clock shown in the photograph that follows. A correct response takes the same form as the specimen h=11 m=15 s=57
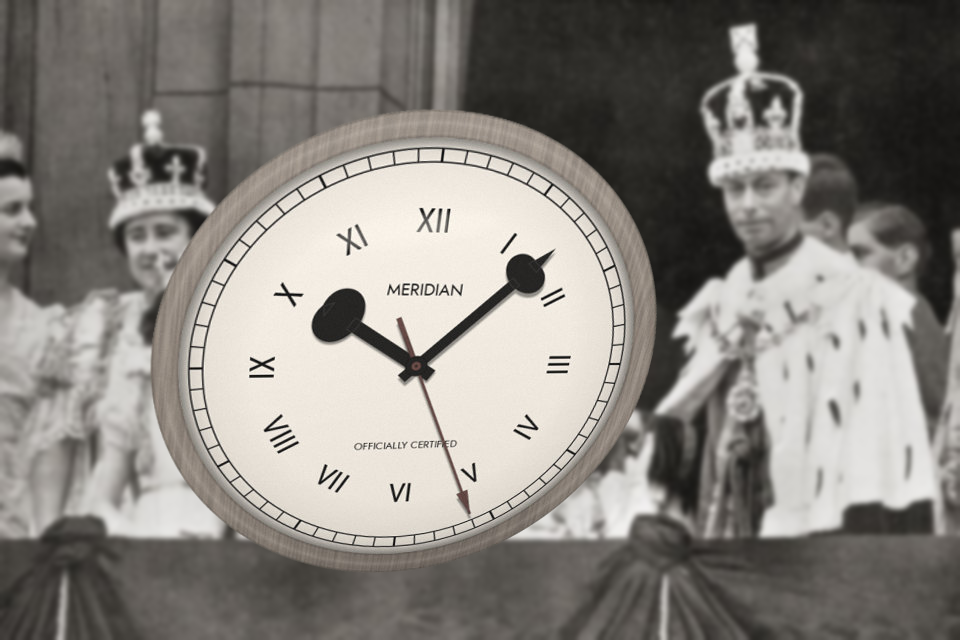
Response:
h=10 m=7 s=26
